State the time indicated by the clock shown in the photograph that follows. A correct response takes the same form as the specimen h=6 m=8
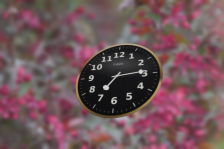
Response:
h=7 m=14
